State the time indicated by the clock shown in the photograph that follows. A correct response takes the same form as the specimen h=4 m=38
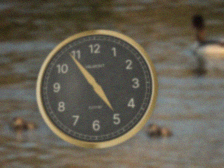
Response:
h=4 m=54
